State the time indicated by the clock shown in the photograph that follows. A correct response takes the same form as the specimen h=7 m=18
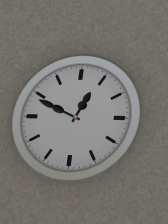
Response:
h=12 m=49
